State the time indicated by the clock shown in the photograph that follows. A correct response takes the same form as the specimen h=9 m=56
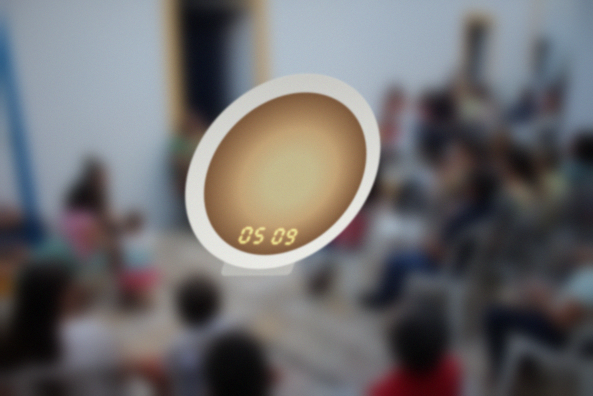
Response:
h=5 m=9
